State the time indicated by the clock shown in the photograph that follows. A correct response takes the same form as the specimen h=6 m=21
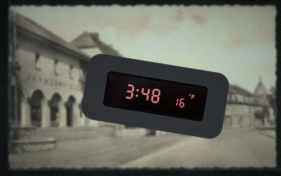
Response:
h=3 m=48
